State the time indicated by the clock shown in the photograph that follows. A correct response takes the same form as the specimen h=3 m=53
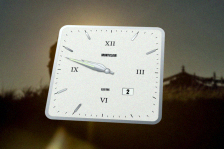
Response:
h=9 m=48
